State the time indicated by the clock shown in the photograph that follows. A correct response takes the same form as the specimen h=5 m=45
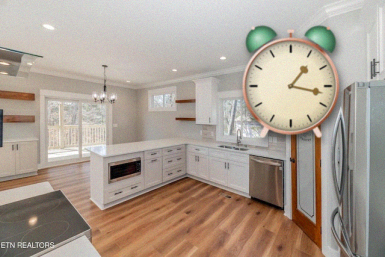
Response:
h=1 m=17
